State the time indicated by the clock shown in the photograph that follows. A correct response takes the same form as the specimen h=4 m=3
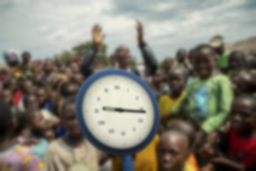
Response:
h=9 m=16
